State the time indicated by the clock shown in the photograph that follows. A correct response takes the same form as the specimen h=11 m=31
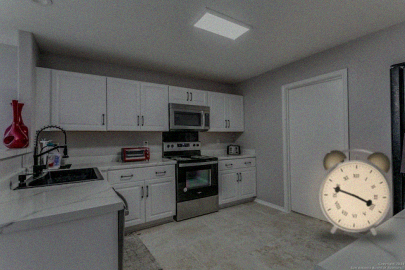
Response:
h=3 m=48
